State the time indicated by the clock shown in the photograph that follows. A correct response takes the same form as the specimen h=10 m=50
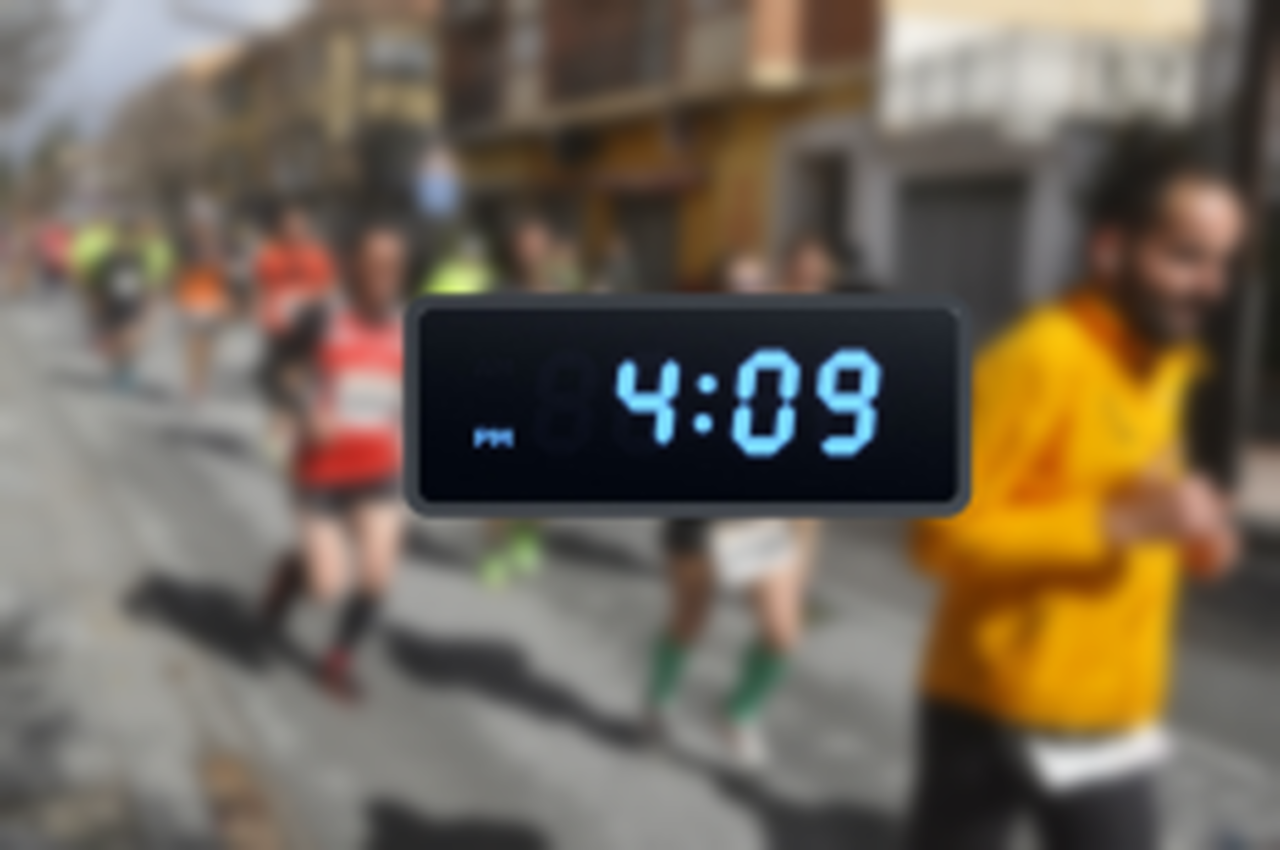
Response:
h=4 m=9
